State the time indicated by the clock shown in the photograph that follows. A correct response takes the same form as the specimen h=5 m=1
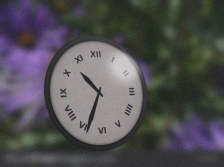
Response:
h=10 m=34
